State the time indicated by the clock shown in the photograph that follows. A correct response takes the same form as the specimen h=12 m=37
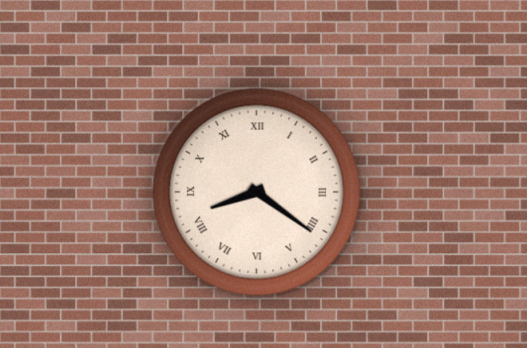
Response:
h=8 m=21
